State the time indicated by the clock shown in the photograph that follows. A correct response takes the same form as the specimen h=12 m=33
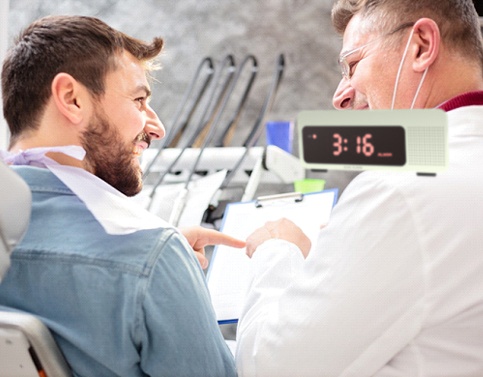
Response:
h=3 m=16
